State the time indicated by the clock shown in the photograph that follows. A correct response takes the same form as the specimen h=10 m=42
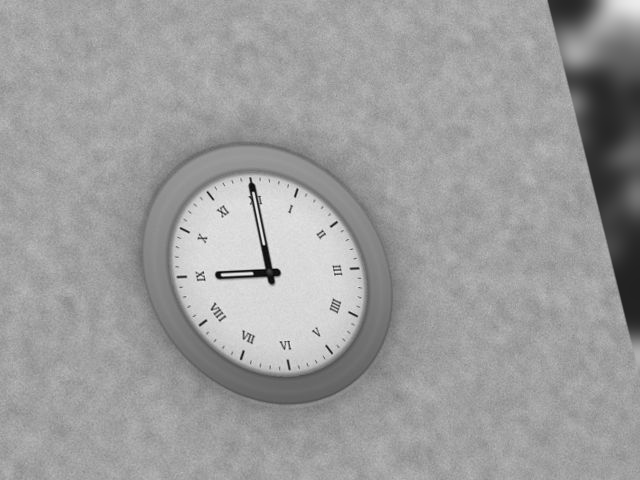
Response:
h=9 m=0
